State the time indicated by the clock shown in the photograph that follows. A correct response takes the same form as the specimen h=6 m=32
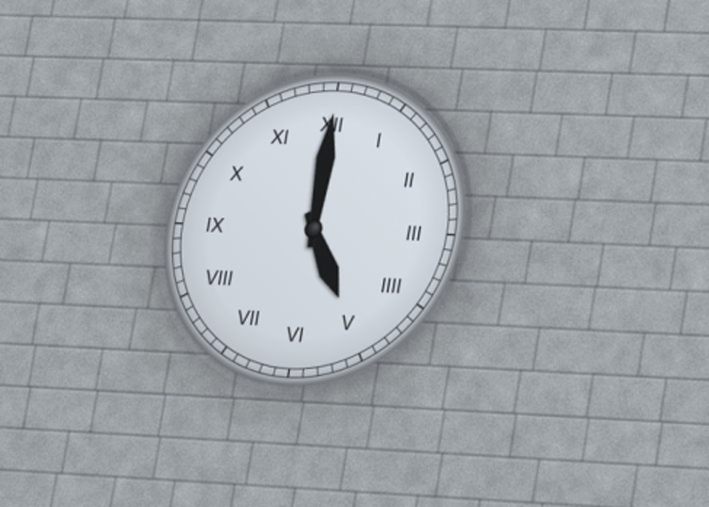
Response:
h=5 m=0
